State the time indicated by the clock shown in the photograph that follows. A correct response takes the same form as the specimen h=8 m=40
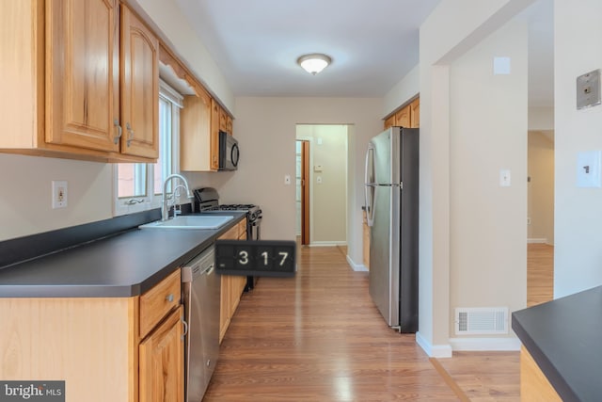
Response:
h=3 m=17
